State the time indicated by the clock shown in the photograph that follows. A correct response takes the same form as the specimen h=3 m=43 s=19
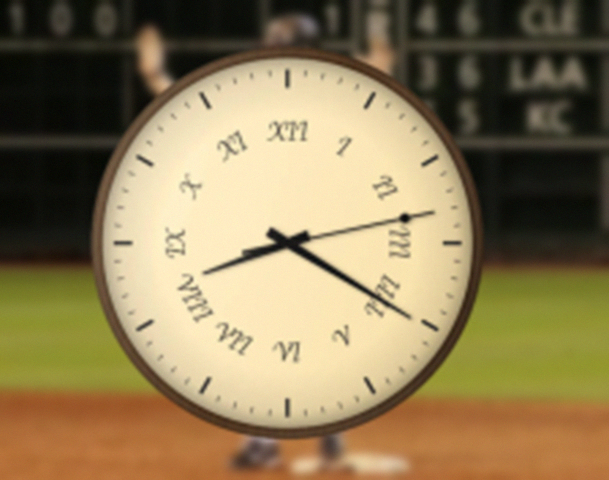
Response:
h=8 m=20 s=13
